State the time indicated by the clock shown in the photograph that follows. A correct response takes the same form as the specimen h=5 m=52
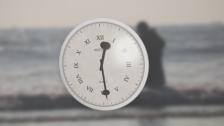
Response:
h=12 m=29
